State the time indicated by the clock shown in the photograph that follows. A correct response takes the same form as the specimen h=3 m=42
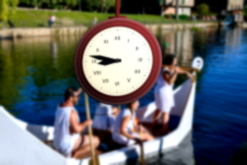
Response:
h=8 m=47
